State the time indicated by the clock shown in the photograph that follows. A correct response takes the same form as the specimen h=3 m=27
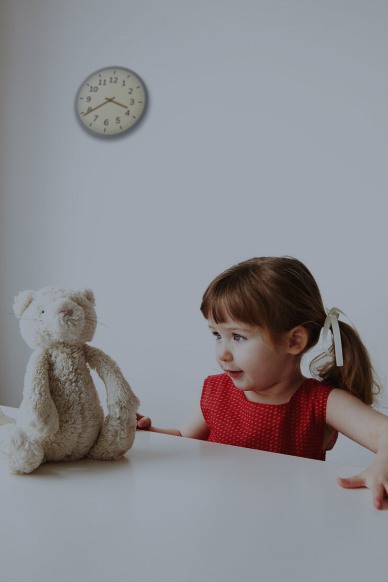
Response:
h=3 m=39
